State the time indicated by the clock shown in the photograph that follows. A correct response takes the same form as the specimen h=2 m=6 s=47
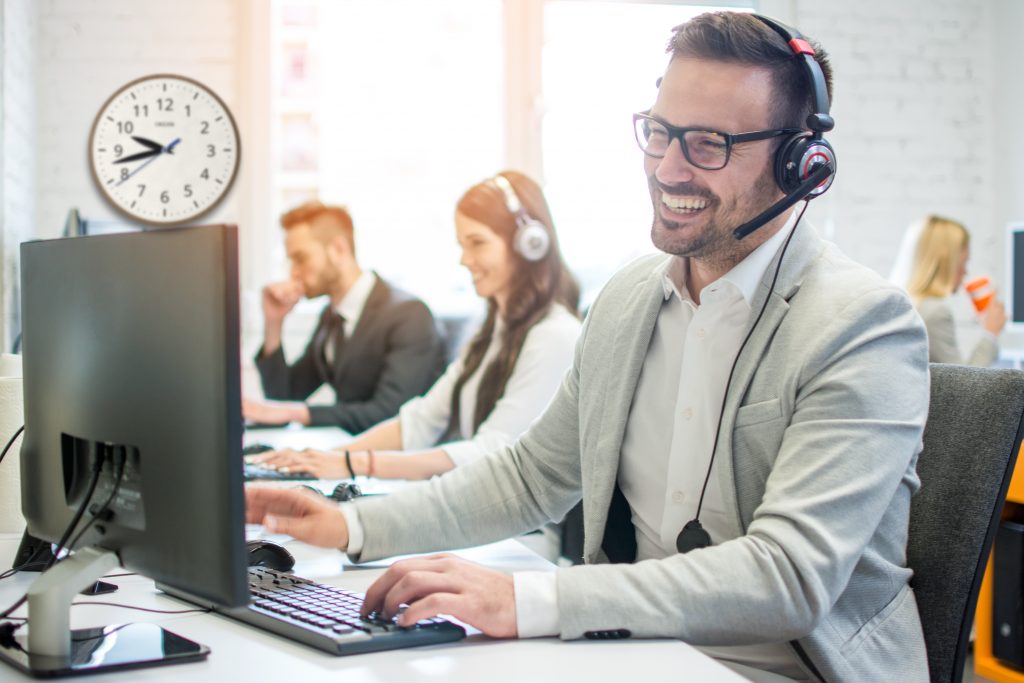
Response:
h=9 m=42 s=39
